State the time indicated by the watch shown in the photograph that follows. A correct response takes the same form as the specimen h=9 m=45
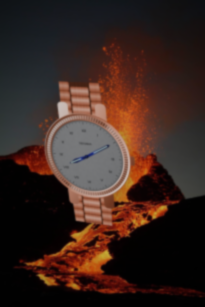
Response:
h=8 m=10
